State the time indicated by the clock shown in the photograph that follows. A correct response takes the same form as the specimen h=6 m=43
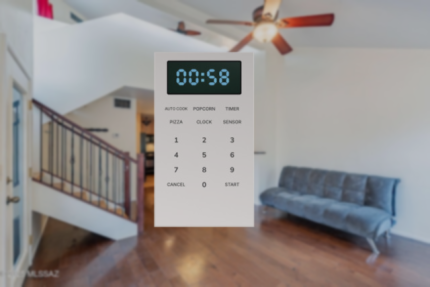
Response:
h=0 m=58
